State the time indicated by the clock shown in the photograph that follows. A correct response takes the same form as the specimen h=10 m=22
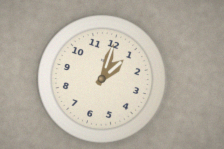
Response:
h=1 m=0
